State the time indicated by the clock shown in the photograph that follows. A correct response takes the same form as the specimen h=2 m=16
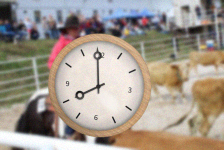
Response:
h=7 m=59
